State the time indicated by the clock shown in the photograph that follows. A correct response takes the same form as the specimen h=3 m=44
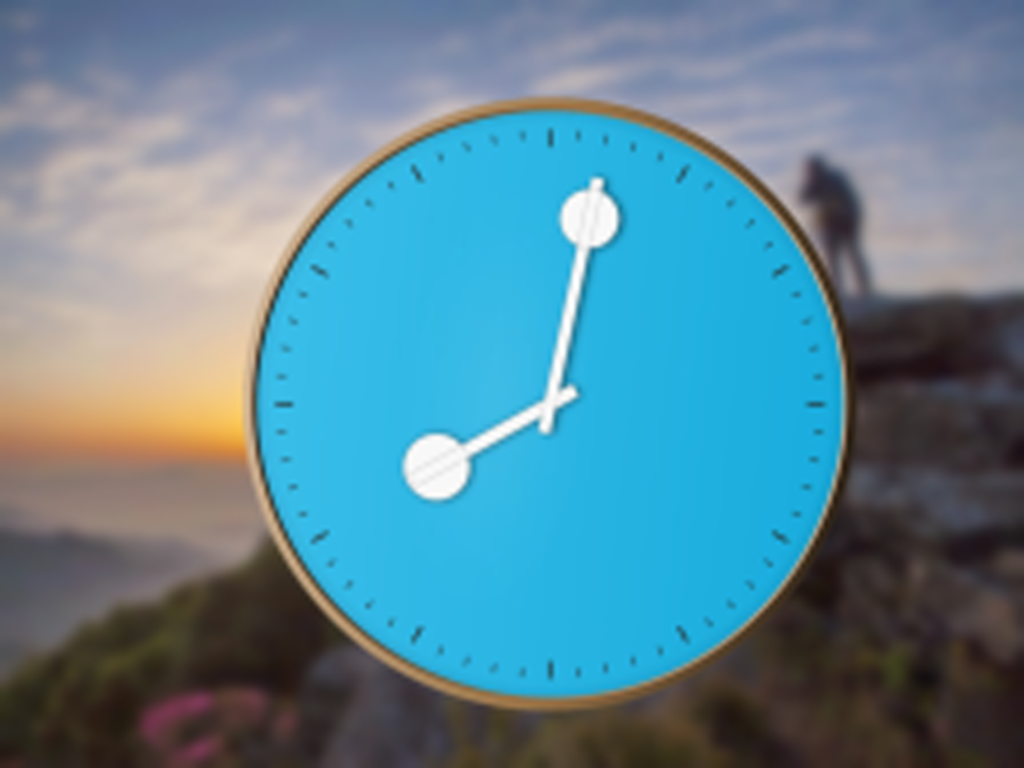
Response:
h=8 m=2
